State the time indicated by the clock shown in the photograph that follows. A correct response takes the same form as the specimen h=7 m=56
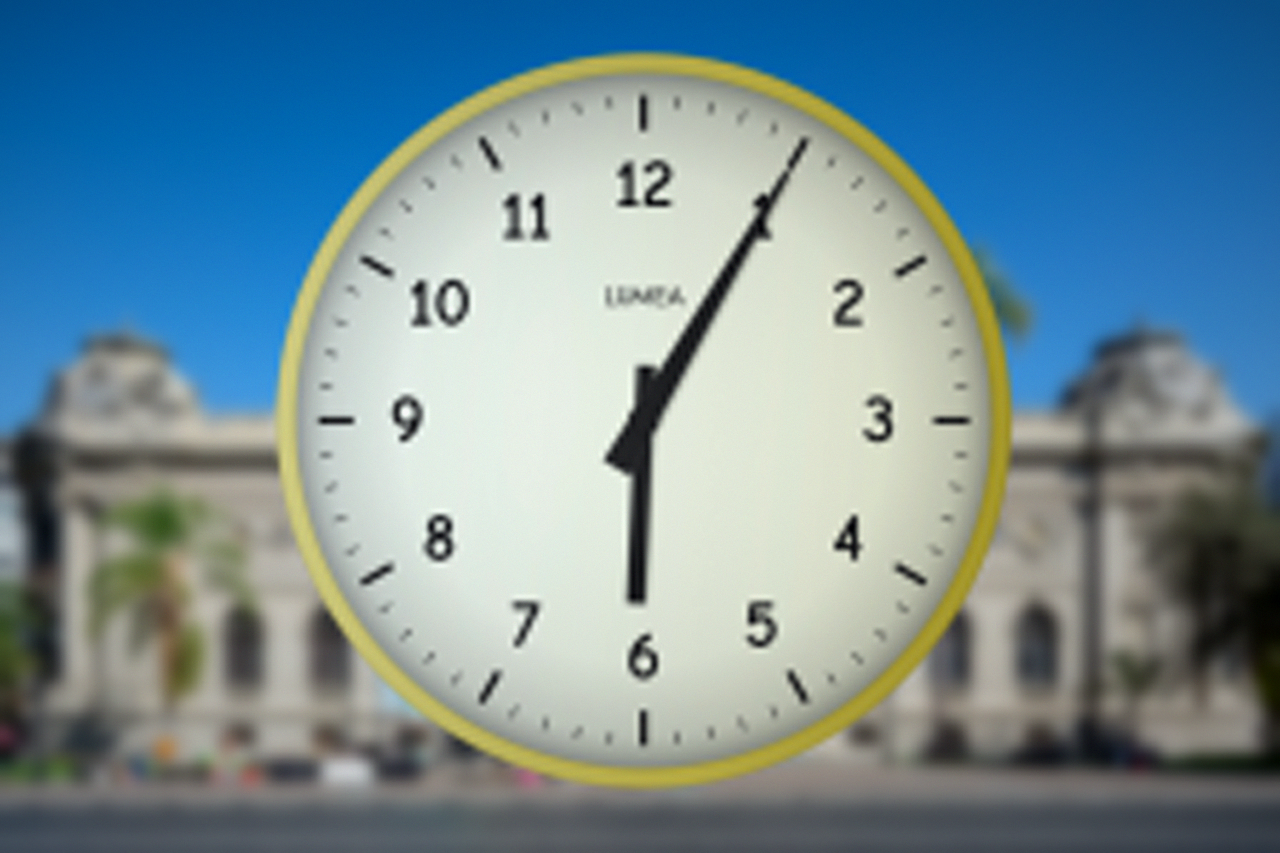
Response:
h=6 m=5
